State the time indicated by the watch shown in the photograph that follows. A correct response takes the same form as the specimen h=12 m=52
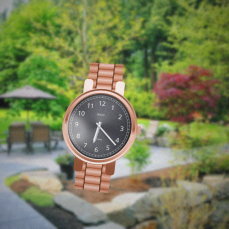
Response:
h=6 m=22
